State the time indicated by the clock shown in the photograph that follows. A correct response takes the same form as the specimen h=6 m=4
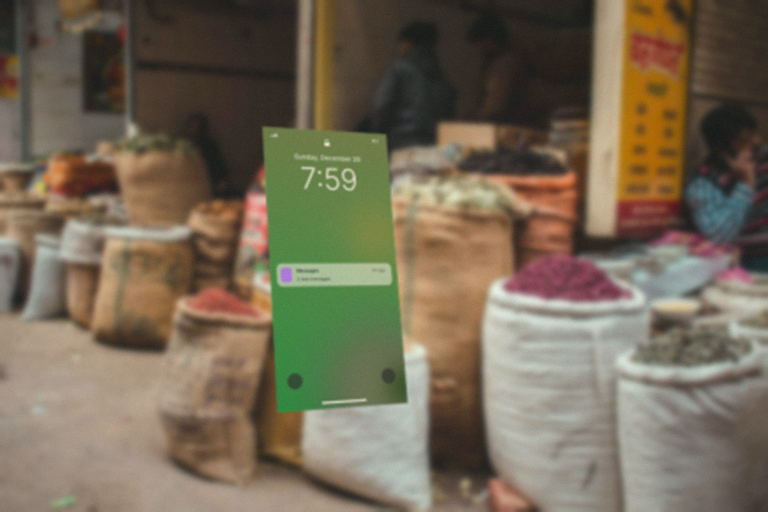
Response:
h=7 m=59
